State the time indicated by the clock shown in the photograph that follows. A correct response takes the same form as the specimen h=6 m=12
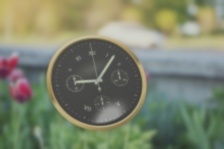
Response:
h=9 m=7
